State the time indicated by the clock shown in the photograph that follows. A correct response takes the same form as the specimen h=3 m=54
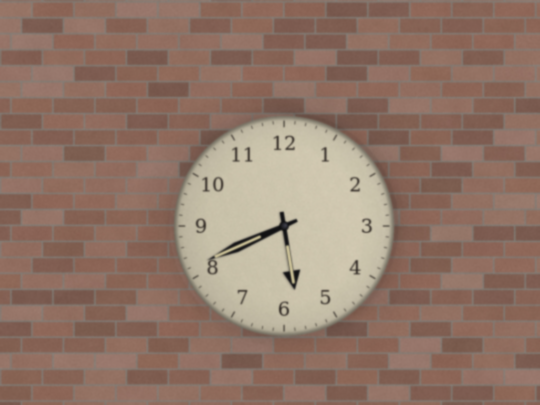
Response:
h=5 m=41
